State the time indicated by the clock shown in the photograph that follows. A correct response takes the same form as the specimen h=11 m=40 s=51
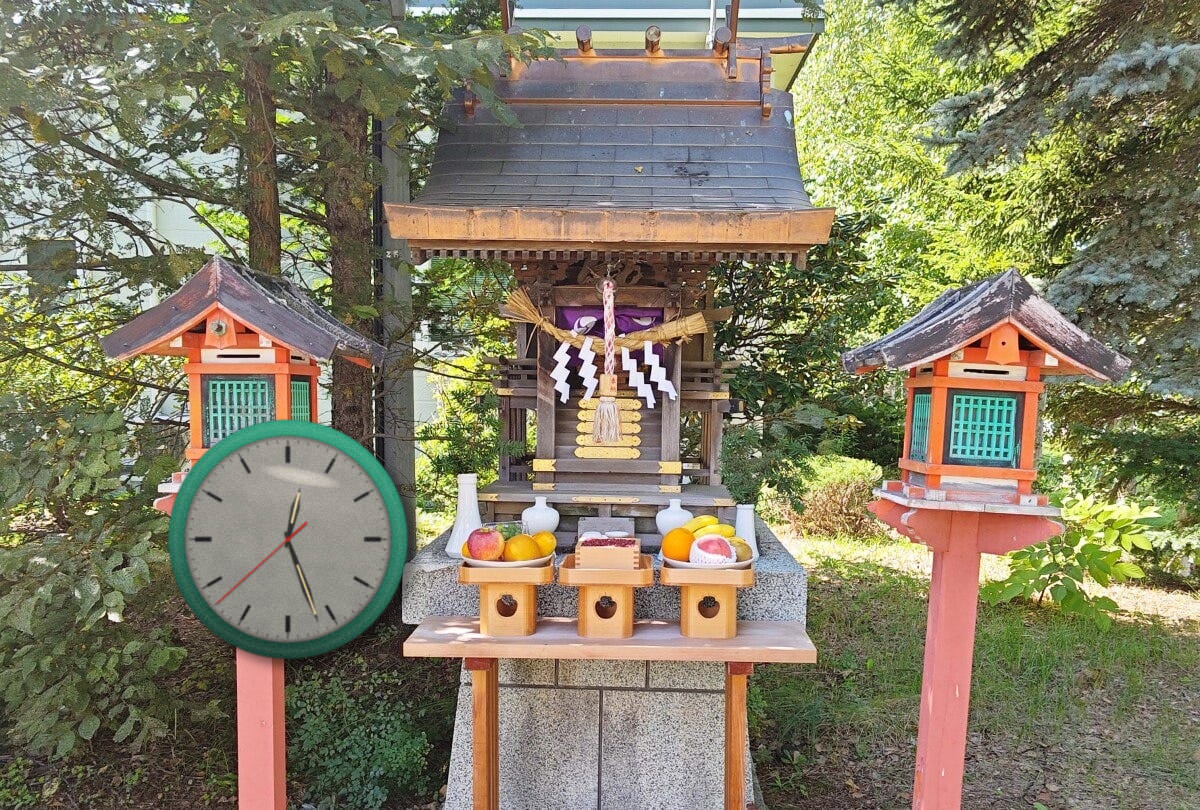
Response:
h=12 m=26 s=38
